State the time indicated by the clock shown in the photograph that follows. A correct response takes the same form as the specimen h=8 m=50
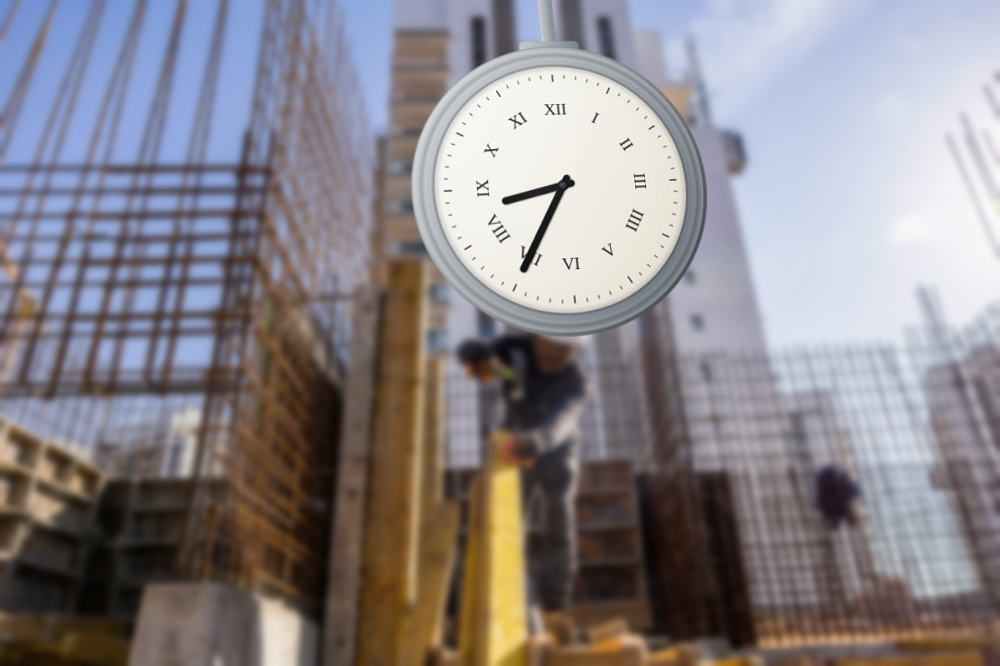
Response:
h=8 m=35
